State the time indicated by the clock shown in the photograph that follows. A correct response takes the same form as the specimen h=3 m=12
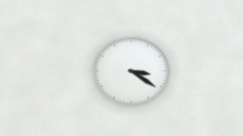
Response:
h=3 m=21
